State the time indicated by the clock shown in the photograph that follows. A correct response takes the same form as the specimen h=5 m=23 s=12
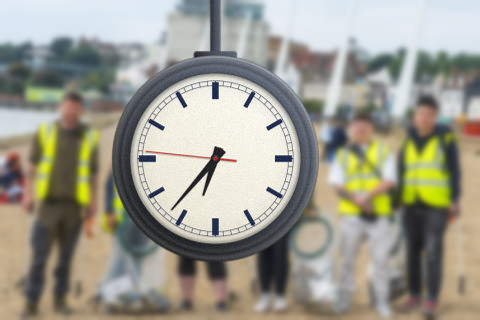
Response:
h=6 m=36 s=46
